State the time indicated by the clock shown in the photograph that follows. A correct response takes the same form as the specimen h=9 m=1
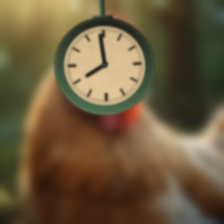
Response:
h=7 m=59
